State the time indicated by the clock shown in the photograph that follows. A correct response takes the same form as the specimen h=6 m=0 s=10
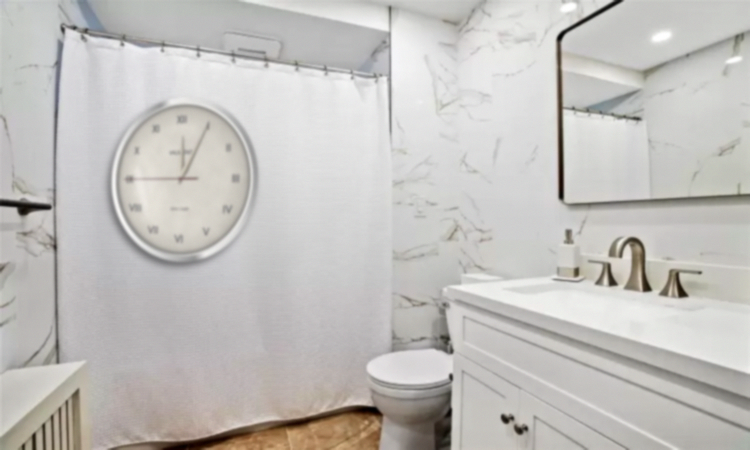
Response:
h=12 m=4 s=45
